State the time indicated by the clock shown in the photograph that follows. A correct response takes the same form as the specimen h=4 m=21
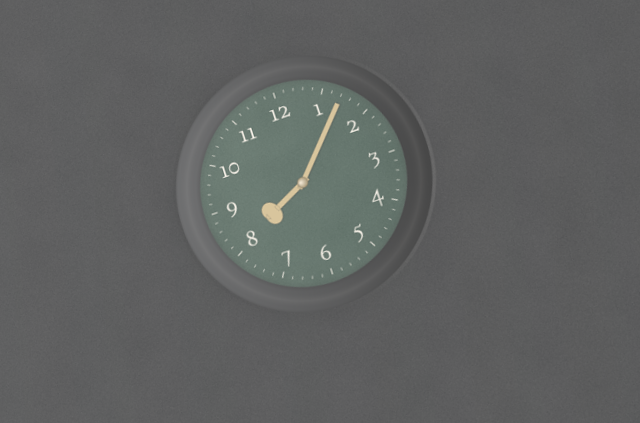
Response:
h=8 m=7
